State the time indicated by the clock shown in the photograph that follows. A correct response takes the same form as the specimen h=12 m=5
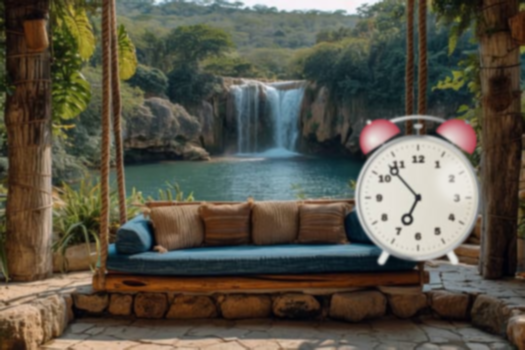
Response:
h=6 m=53
